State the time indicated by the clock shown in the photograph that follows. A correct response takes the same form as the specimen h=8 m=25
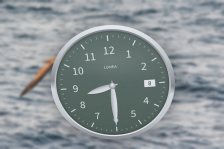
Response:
h=8 m=30
